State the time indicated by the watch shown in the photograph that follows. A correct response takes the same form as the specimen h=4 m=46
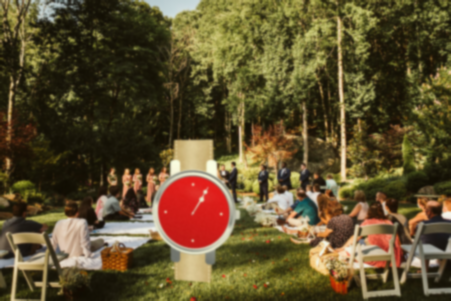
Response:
h=1 m=5
